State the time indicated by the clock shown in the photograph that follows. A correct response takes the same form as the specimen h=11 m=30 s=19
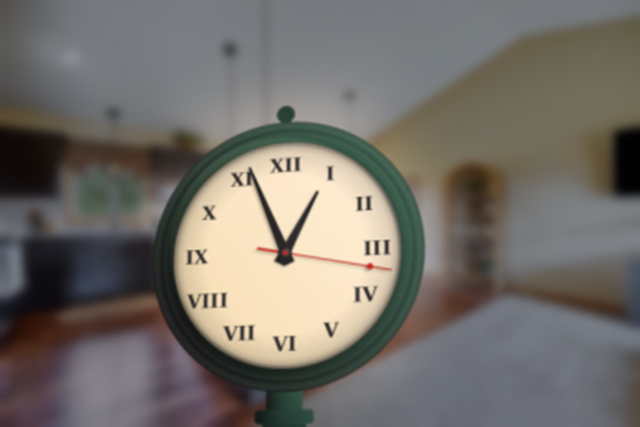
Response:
h=12 m=56 s=17
